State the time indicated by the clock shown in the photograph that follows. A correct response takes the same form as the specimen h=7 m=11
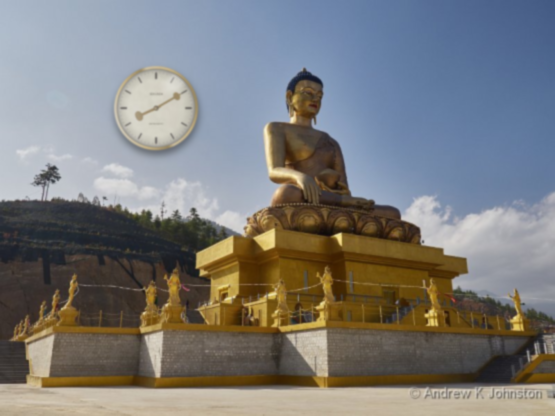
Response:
h=8 m=10
